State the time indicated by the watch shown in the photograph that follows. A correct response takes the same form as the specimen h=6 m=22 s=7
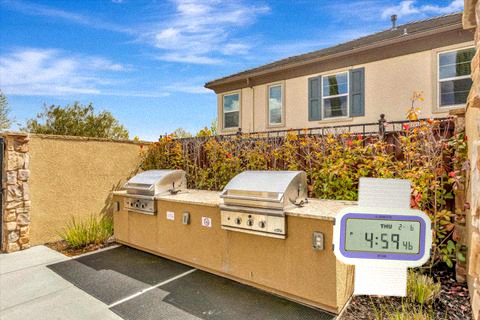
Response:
h=4 m=59 s=46
